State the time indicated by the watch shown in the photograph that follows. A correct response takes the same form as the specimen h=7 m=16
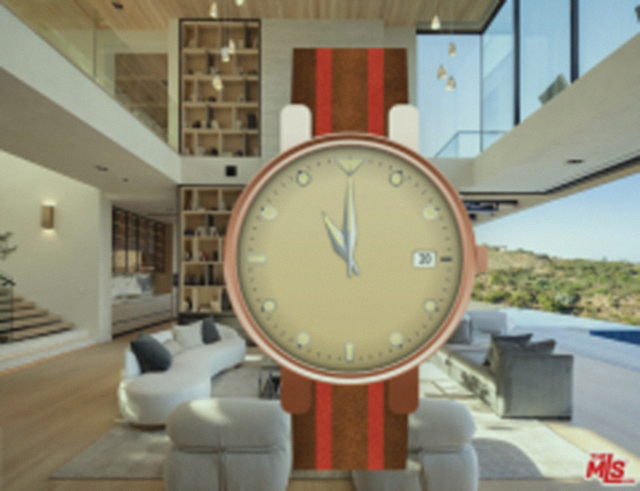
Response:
h=11 m=0
